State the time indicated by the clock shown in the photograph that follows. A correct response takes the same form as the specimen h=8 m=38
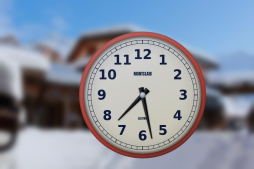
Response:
h=7 m=28
